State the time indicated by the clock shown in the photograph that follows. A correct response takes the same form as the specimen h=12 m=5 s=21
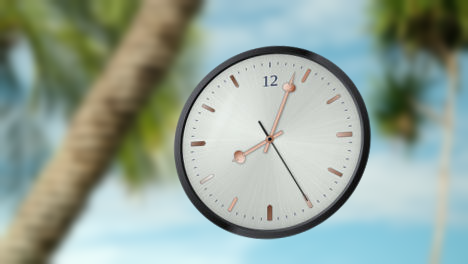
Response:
h=8 m=3 s=25
